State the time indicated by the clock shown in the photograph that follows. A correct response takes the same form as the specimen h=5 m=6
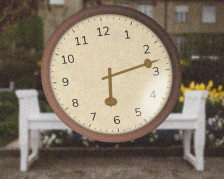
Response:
h=6 m=13
